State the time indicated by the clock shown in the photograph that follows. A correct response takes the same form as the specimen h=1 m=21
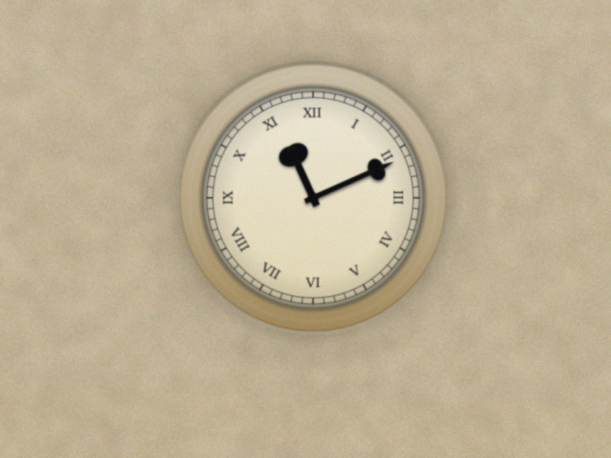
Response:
h=11 m=11
